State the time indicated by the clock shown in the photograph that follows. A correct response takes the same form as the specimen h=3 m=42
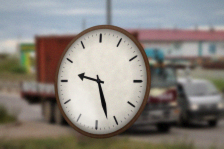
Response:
h=9 m=27
